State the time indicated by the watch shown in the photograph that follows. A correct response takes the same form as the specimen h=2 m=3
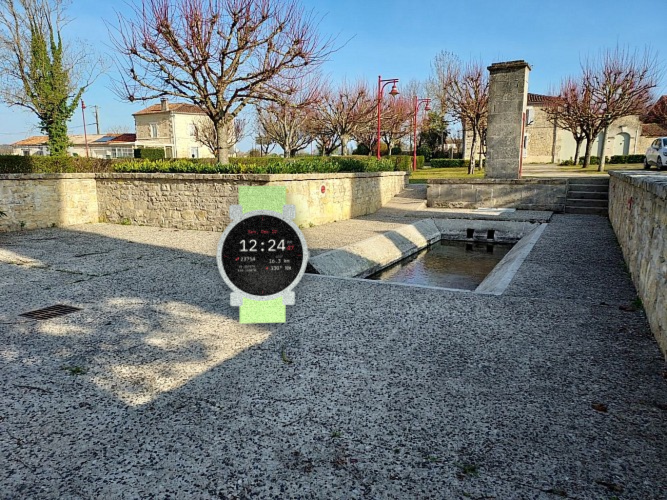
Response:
h=12 m=24
